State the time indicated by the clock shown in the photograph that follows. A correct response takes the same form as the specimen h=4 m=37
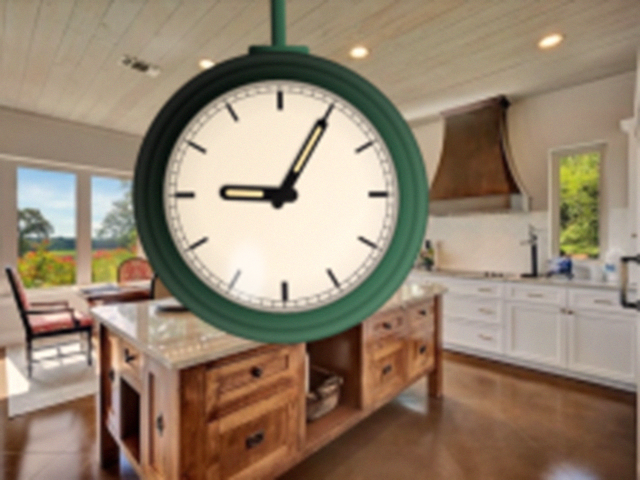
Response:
h=9 m=5
